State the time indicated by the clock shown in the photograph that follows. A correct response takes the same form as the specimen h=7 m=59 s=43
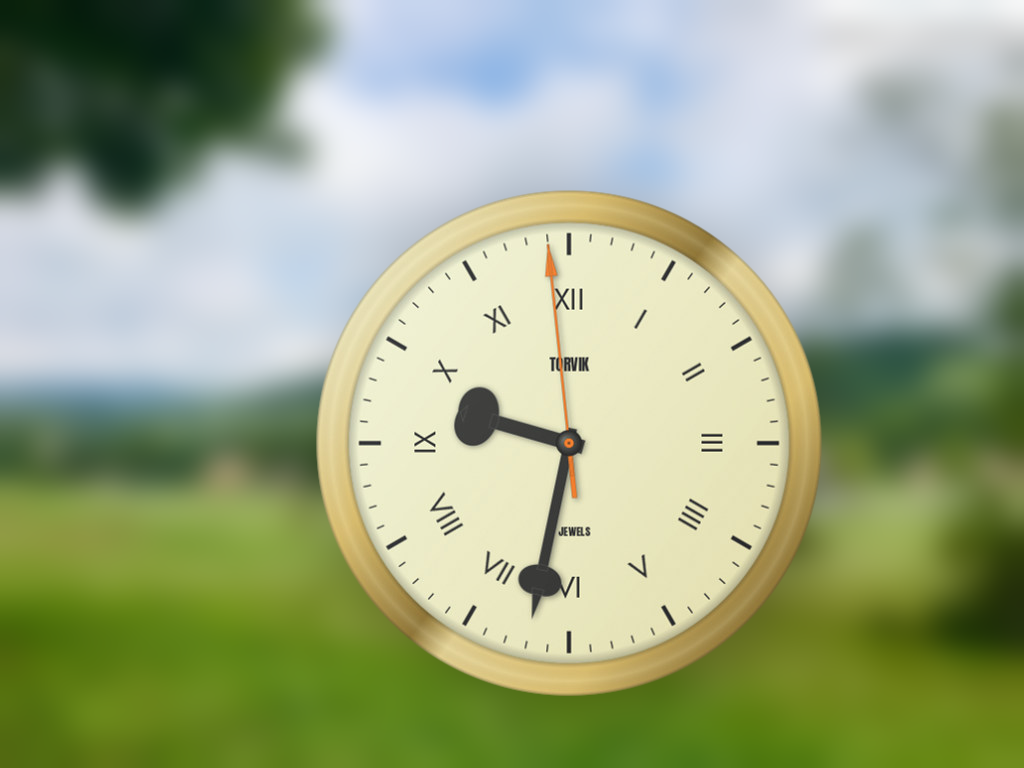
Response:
h=9 m=31 s=59
